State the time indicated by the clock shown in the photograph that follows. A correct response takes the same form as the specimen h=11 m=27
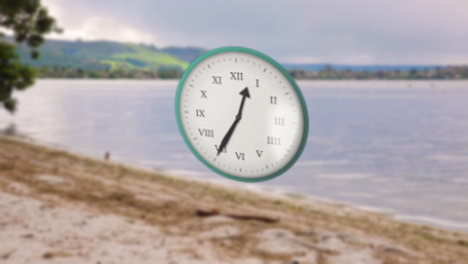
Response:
h=12 m=35
